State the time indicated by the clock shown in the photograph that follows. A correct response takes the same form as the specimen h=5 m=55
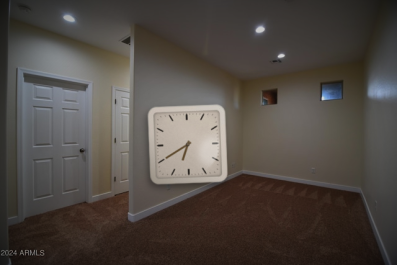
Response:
h=6 m=40
